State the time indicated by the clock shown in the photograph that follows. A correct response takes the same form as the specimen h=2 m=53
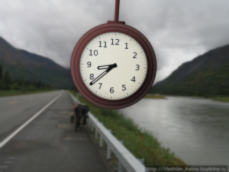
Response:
h=8 m=38
